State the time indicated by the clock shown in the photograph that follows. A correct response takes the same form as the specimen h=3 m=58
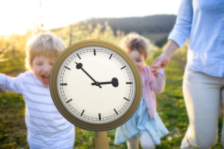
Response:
h=2 m=53
